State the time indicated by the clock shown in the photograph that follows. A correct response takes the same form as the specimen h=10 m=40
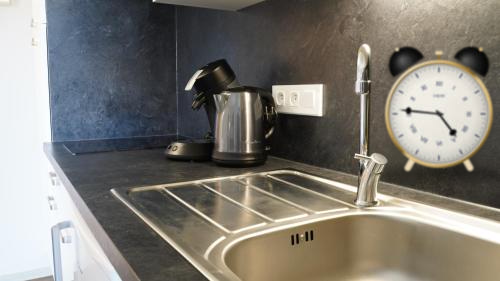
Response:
h=4 m=46
